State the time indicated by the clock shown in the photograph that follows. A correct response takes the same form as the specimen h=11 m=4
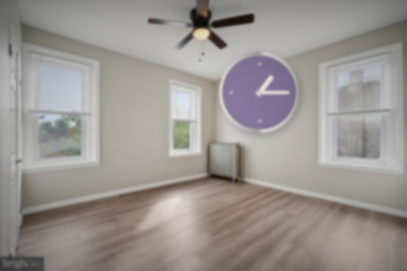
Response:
h=1 m=15
